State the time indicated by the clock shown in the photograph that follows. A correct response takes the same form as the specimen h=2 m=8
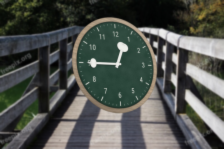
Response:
h=12 m=45
